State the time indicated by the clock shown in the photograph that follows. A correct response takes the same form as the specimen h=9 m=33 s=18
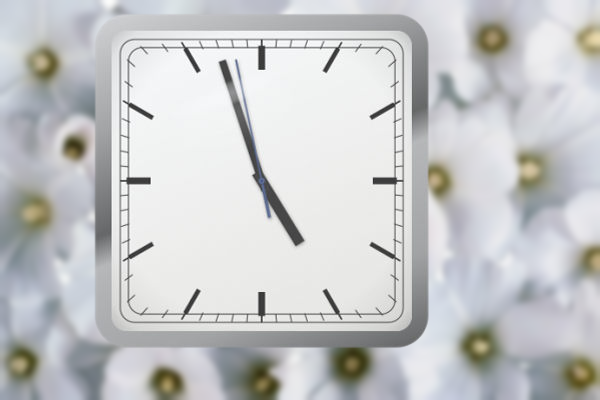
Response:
h=4 m=56 s=58
